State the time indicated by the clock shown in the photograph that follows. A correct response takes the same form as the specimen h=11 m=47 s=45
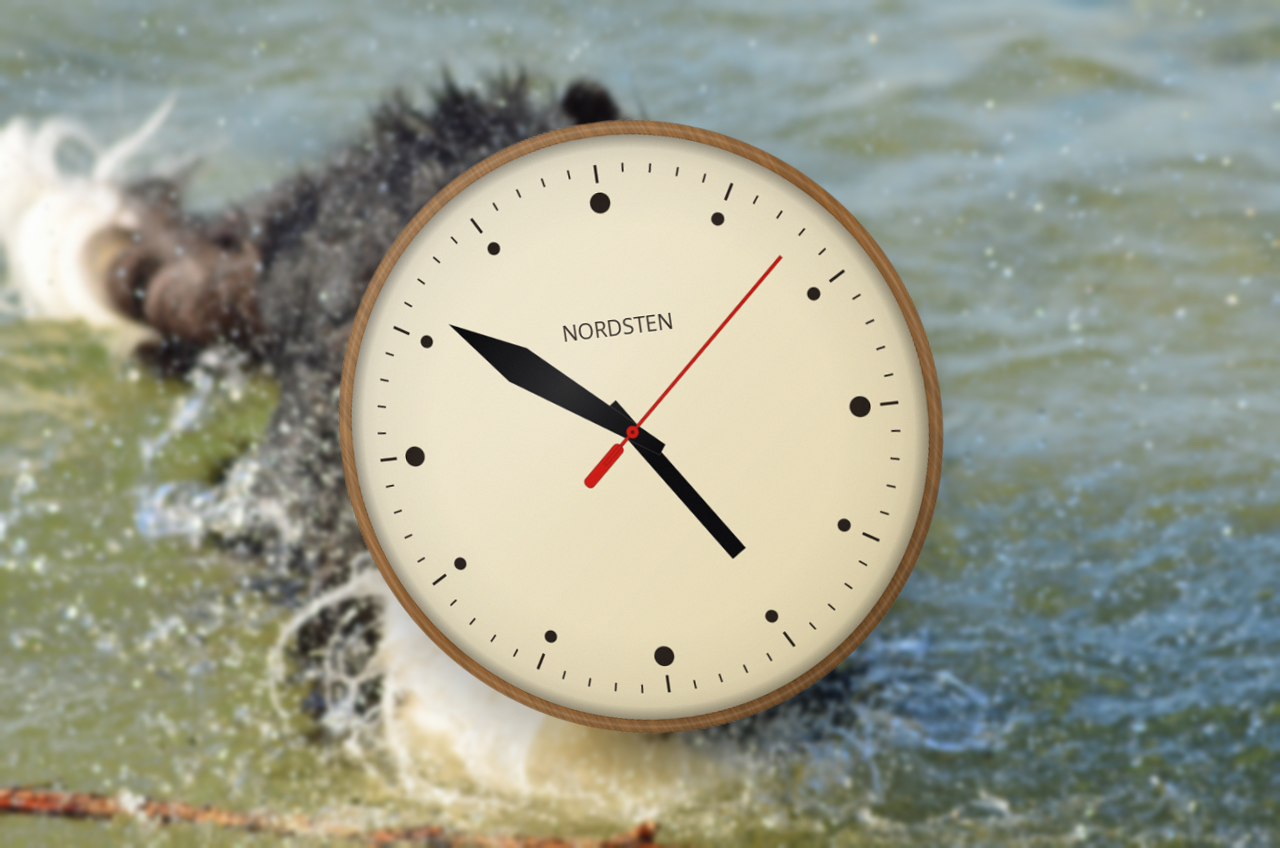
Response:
h=4 m=51 s=8
